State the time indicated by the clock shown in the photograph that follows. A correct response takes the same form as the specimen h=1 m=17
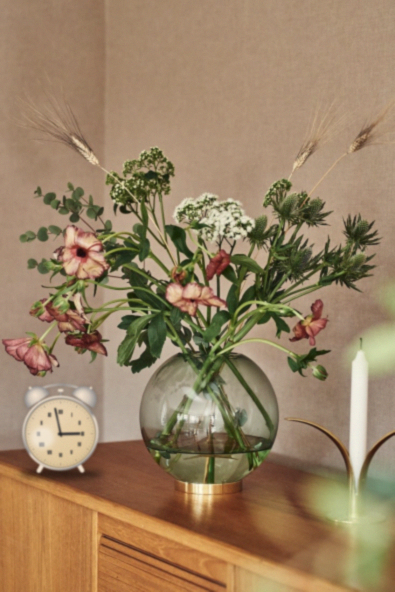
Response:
h=2 m=58
